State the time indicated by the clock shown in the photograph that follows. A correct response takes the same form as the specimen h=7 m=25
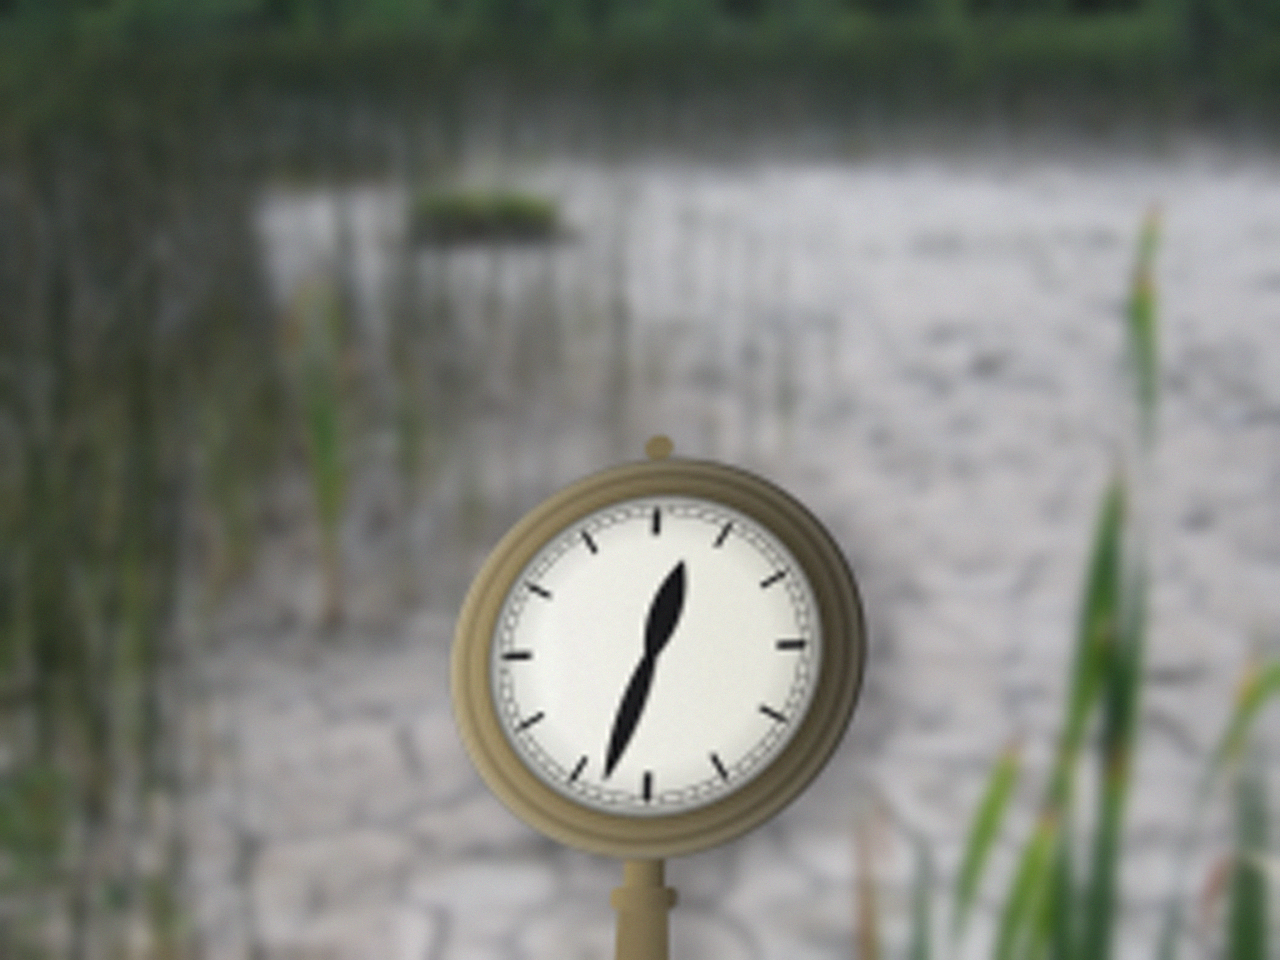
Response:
h=12 m=33
